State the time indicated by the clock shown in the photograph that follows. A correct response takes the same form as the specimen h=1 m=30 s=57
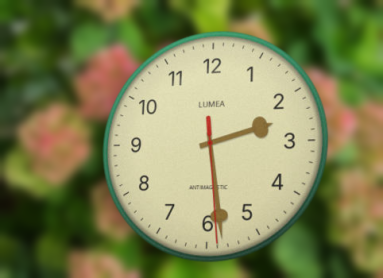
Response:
h=2 m=28 s=29
